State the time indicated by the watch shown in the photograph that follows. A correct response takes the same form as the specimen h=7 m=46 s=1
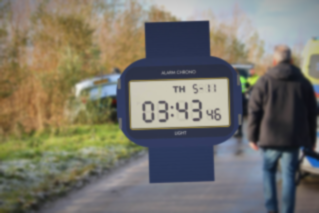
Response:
h=3 m=43 s=46
